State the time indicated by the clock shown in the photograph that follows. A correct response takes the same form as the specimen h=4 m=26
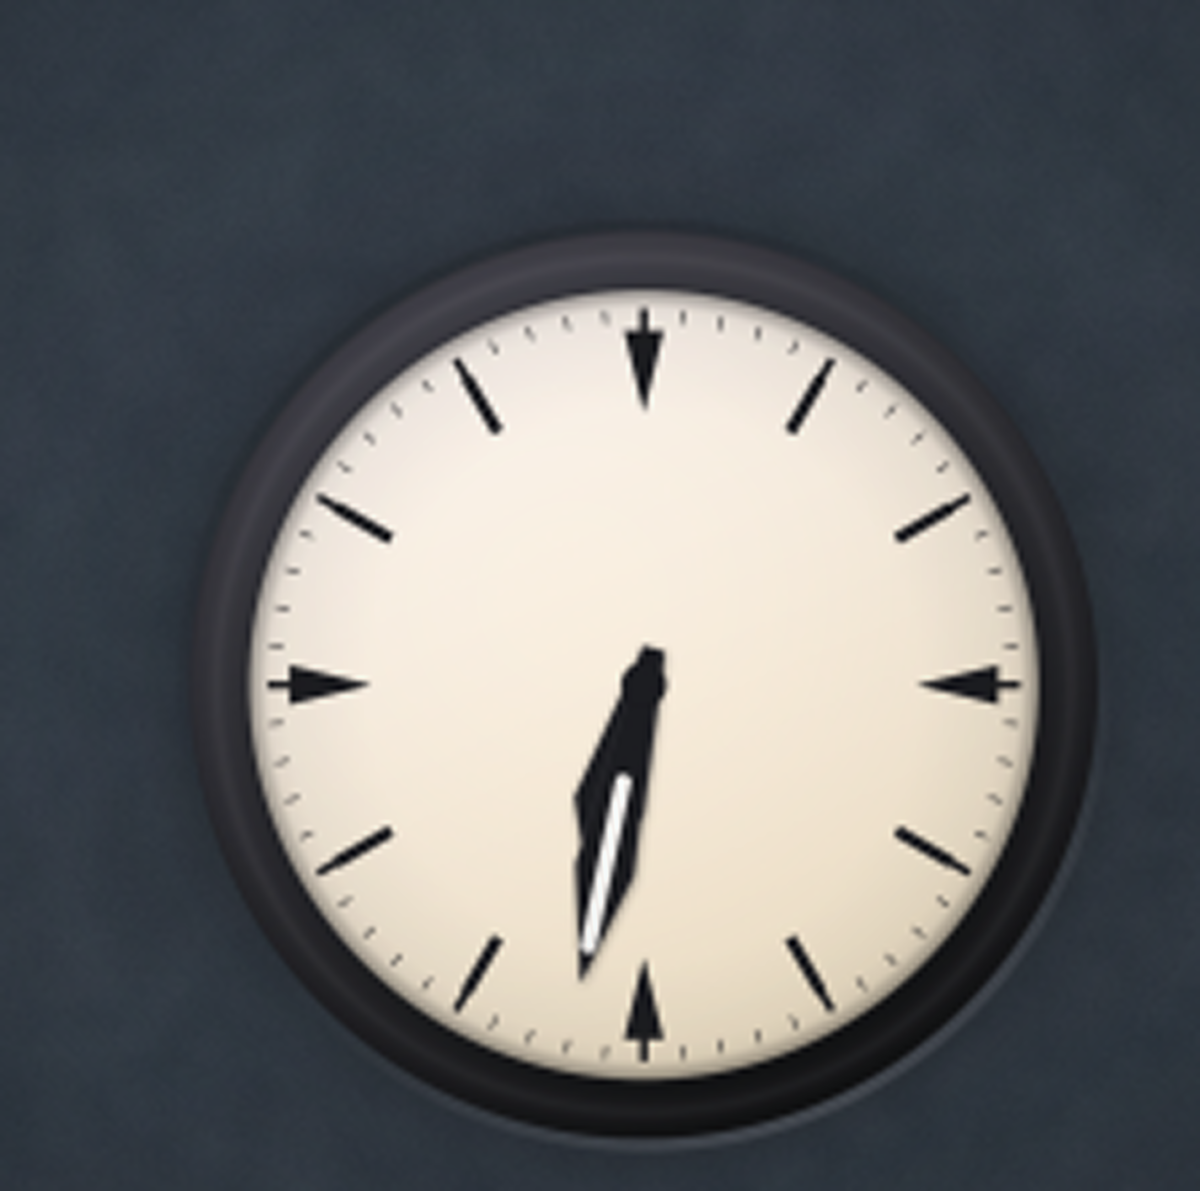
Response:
h=6 m=32
